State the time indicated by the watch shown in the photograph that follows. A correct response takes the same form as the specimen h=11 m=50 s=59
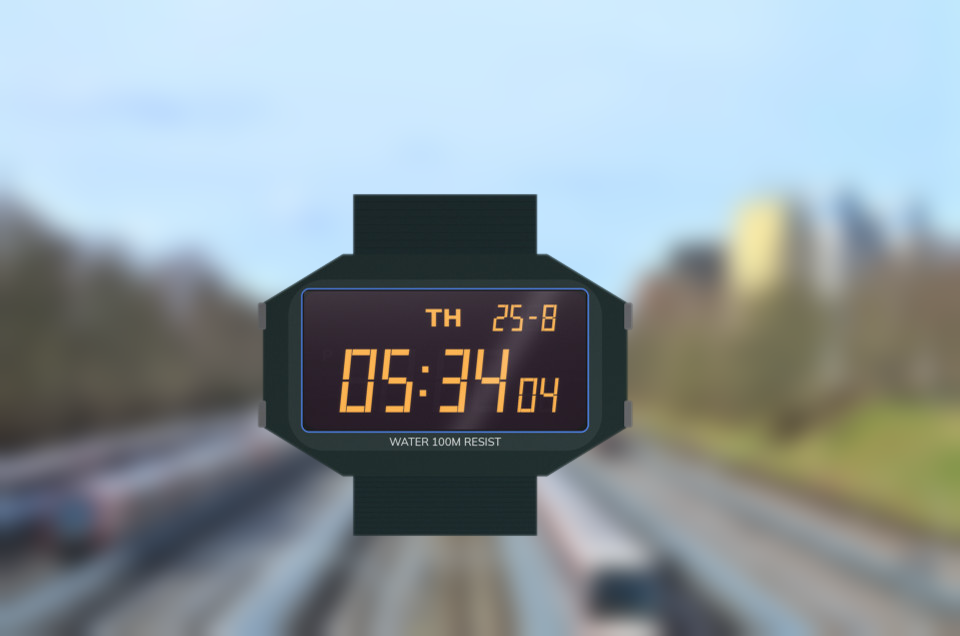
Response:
h=5 m=34 s=4
